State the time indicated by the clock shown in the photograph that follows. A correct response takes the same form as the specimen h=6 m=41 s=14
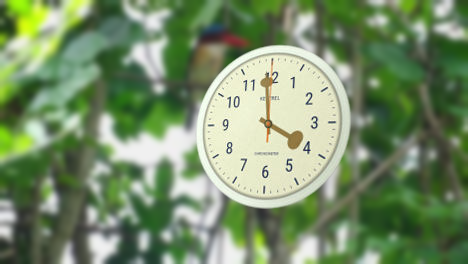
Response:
h=3 m=59 s=0
